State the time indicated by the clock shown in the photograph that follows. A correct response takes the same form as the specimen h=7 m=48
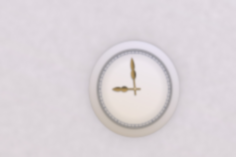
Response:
h=8 m=59
